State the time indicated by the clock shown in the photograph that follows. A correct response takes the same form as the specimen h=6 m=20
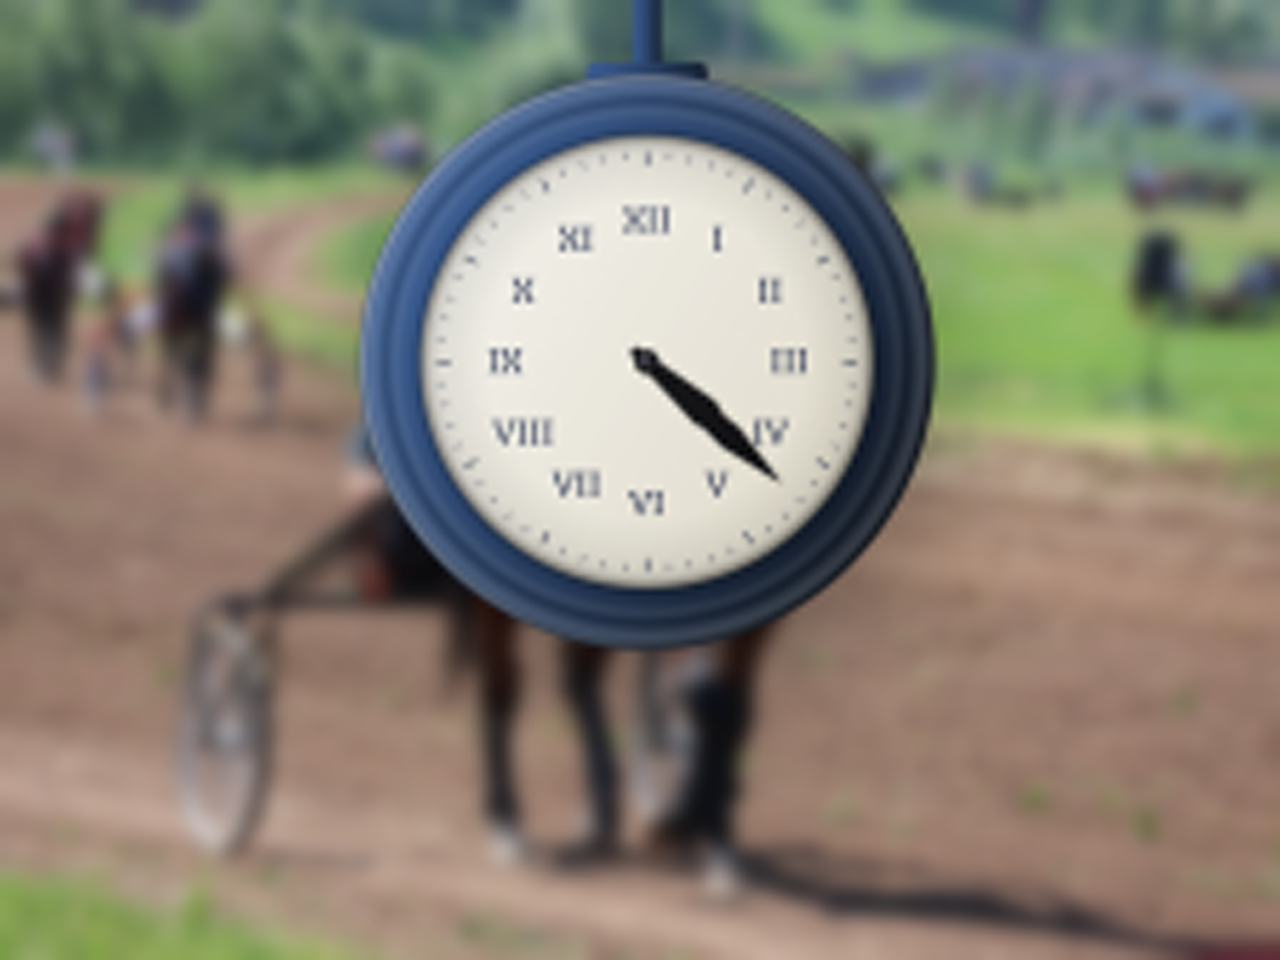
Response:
h=4 m=22
